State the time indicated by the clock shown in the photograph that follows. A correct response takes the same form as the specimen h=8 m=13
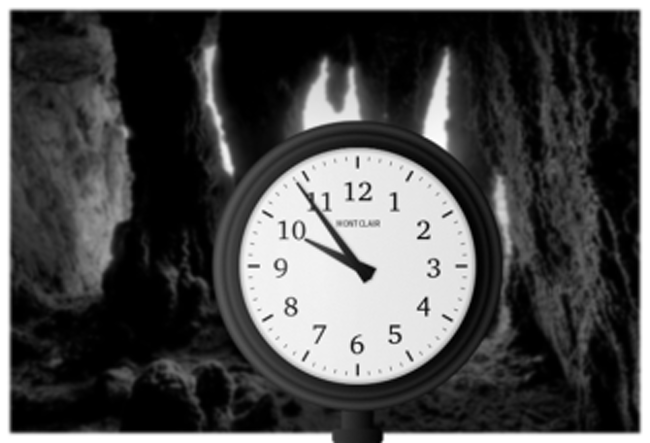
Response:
h=9 m=54
